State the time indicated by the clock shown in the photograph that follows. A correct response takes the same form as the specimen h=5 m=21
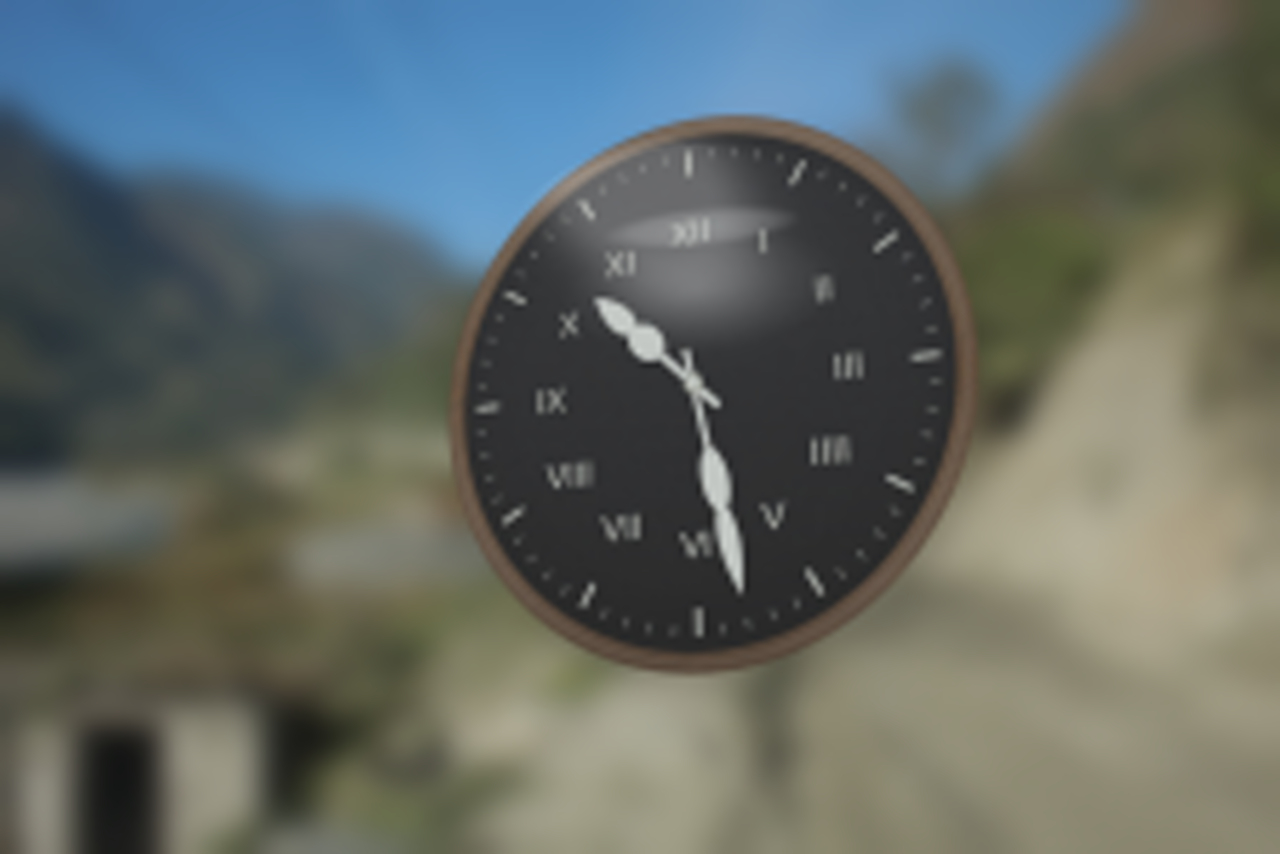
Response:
h=10 m=28
